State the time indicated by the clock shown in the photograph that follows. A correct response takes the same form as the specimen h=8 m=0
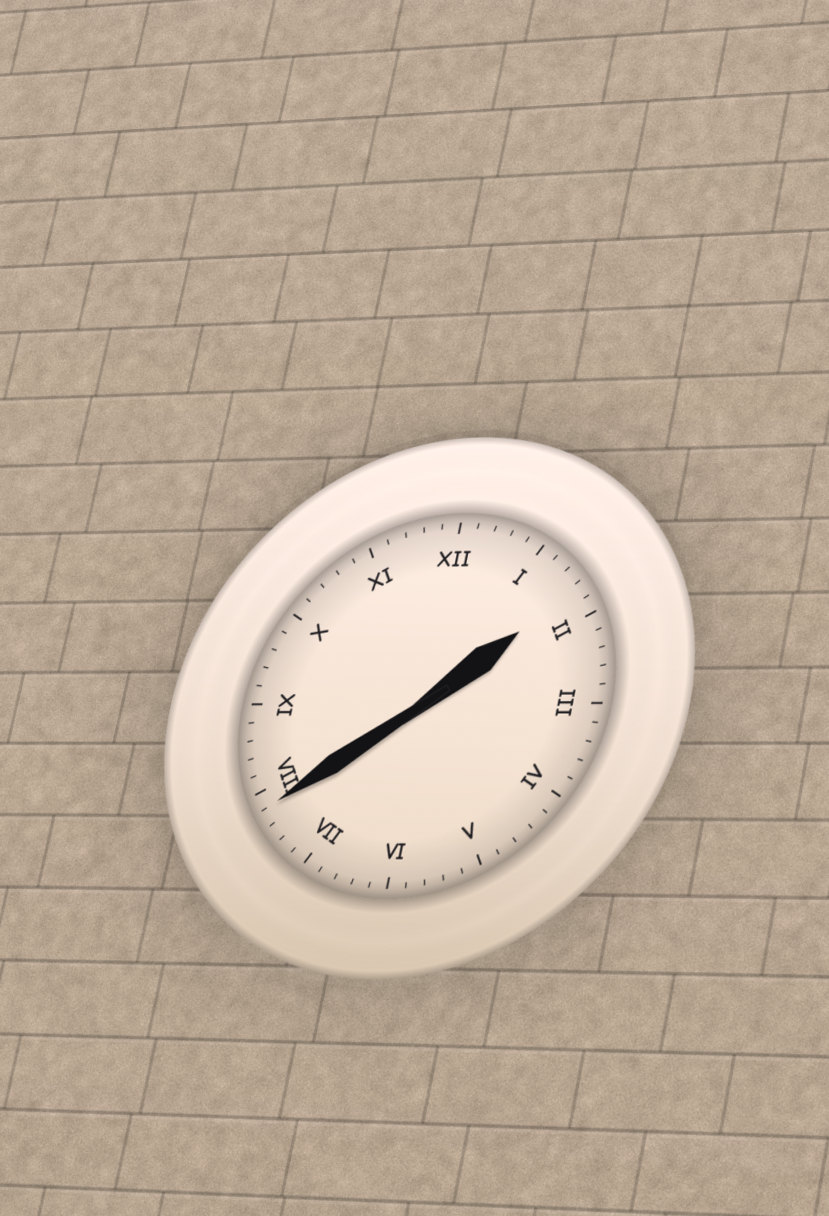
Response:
h=1 m=39
